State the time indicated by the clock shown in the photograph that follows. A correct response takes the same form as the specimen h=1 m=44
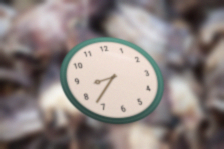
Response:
h=8 m=37
